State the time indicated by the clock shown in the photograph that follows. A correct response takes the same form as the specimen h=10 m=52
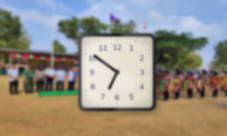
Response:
h=6 m=51
